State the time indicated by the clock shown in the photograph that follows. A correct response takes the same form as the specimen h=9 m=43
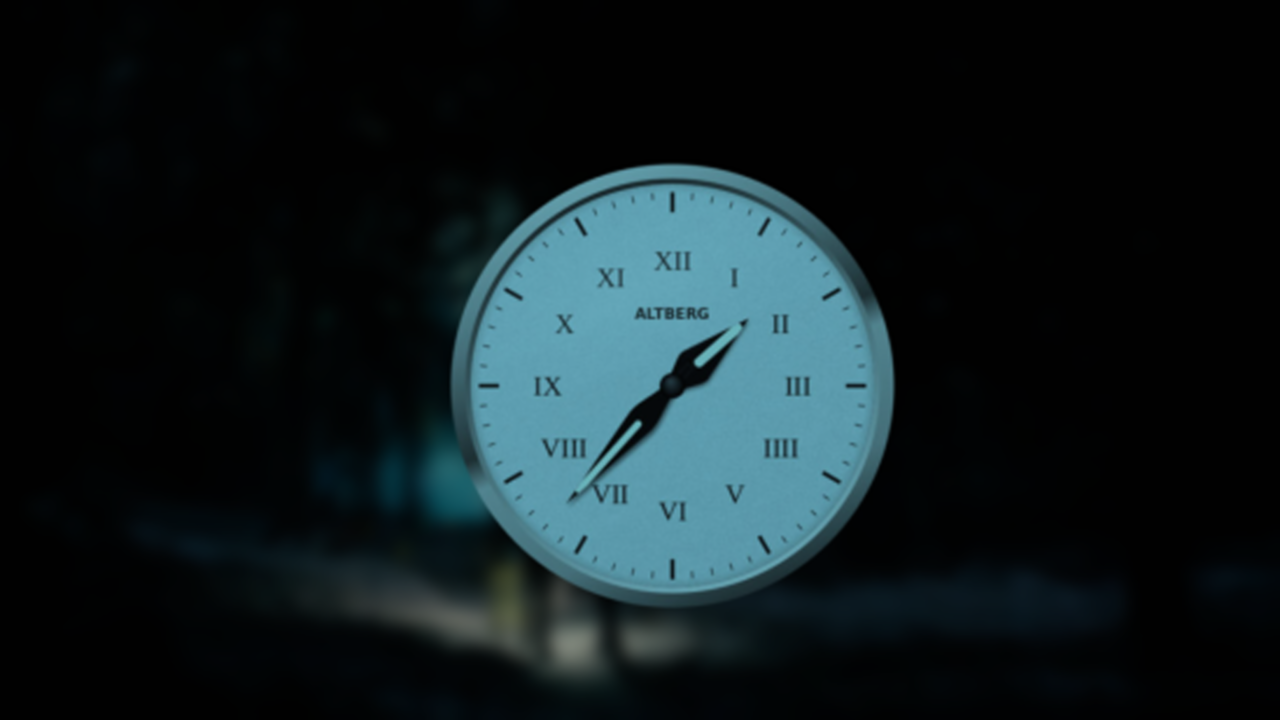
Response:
h=1 m=37
